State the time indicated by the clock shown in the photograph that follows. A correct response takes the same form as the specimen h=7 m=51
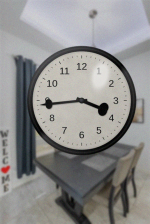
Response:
h=3 m=44
